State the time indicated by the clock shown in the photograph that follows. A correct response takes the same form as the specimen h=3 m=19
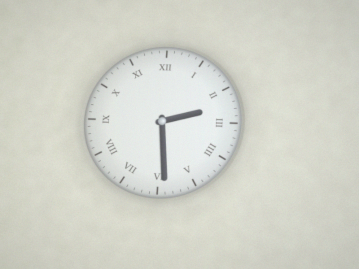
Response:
h=2 m=29
